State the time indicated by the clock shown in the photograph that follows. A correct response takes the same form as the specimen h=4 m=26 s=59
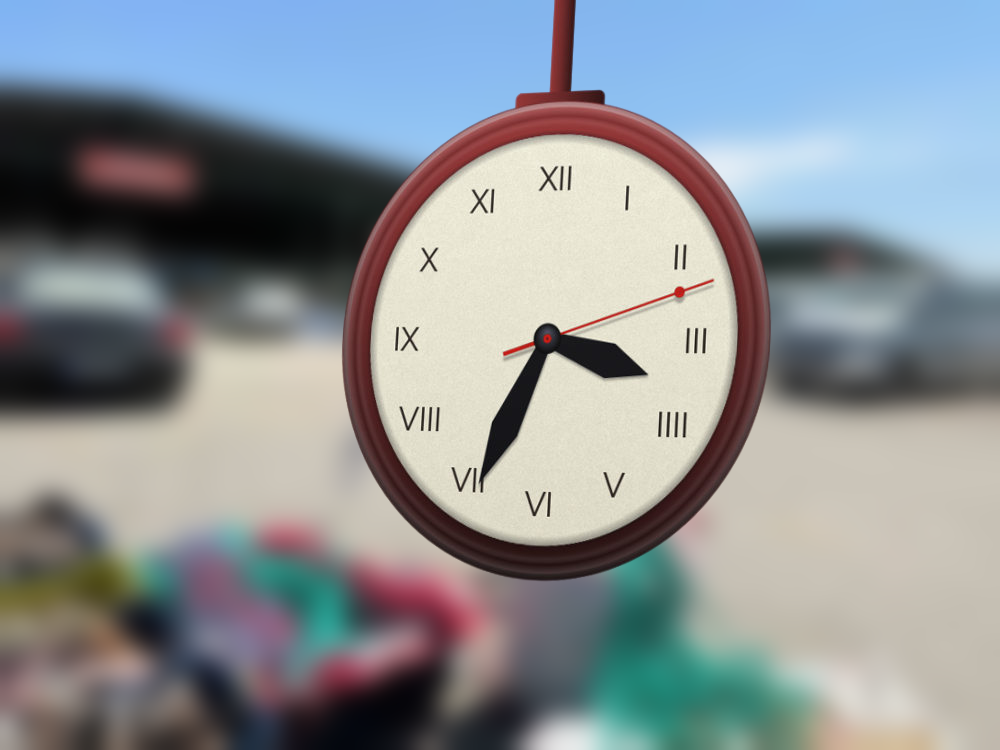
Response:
h=3 m=34 s=12
